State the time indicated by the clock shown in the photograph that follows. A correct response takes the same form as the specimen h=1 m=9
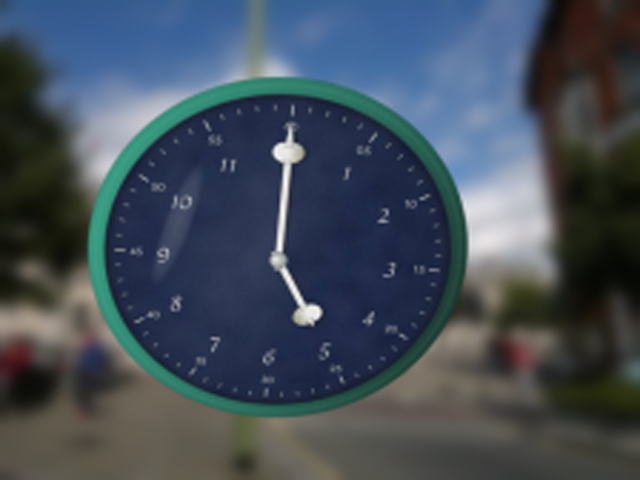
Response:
h=5 m=0
